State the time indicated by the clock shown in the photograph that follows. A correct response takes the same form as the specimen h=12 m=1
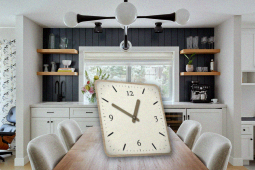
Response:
h=12 m=50
